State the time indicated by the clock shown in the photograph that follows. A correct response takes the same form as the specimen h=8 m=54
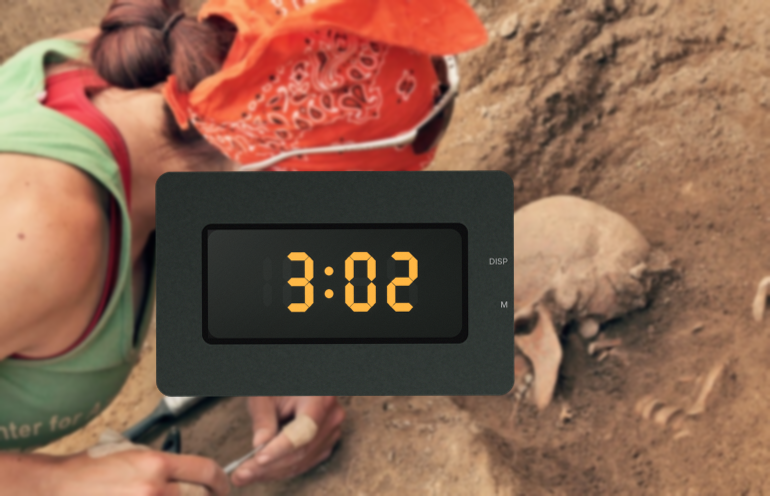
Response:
h=3 m=2
